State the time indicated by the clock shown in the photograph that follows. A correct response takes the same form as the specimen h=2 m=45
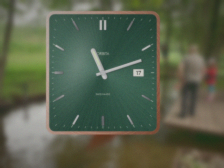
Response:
h=11 m=12
